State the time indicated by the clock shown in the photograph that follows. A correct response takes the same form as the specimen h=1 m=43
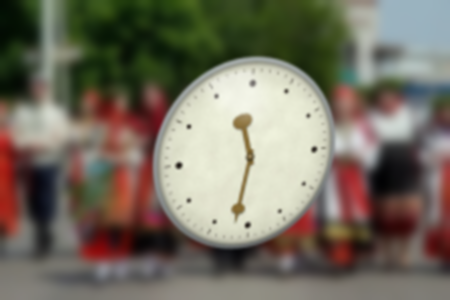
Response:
h=11 m=32
